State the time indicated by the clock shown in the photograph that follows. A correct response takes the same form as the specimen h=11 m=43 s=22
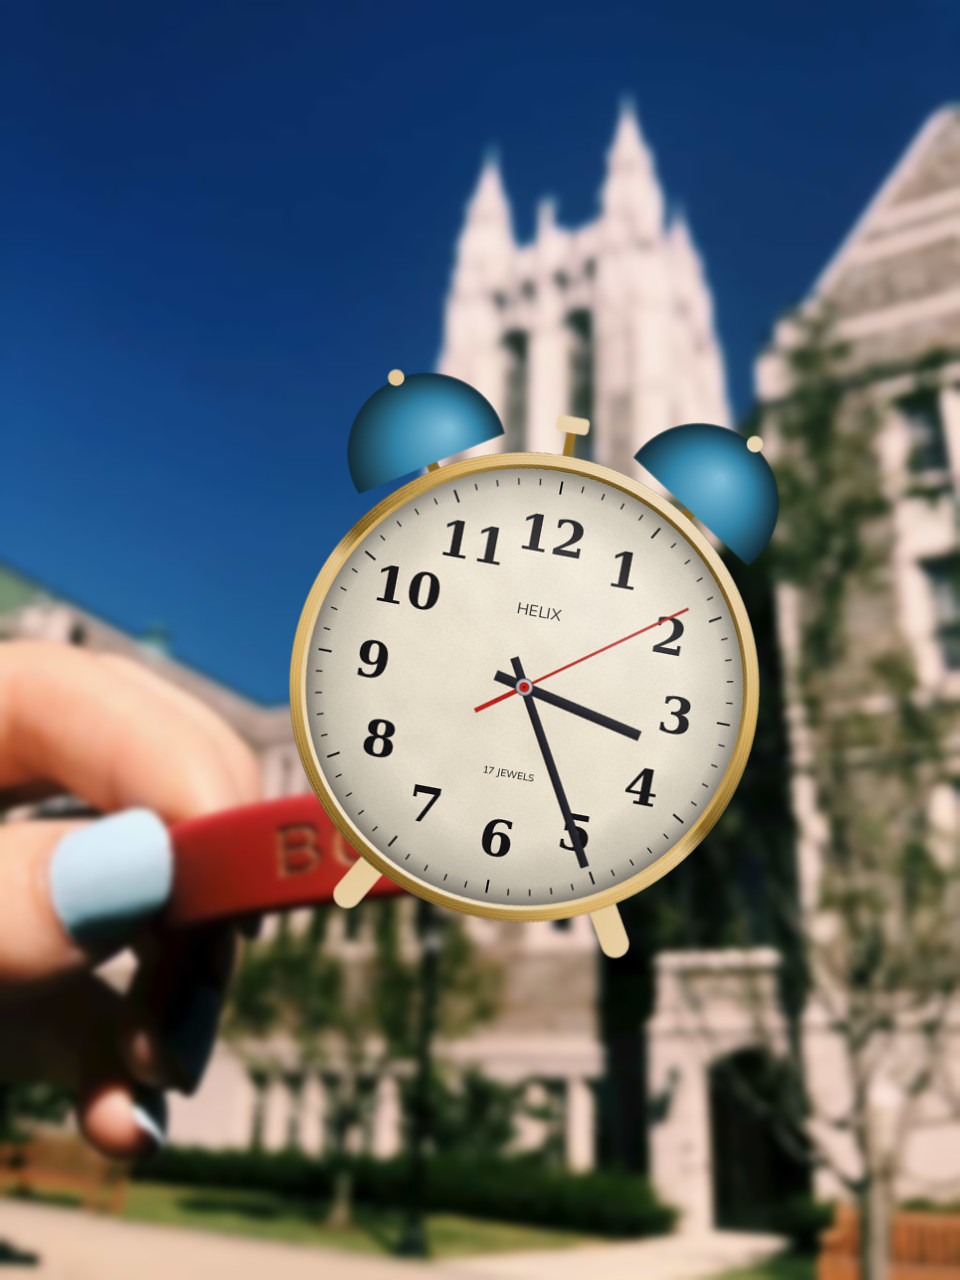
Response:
h=3 m=25 s=9
